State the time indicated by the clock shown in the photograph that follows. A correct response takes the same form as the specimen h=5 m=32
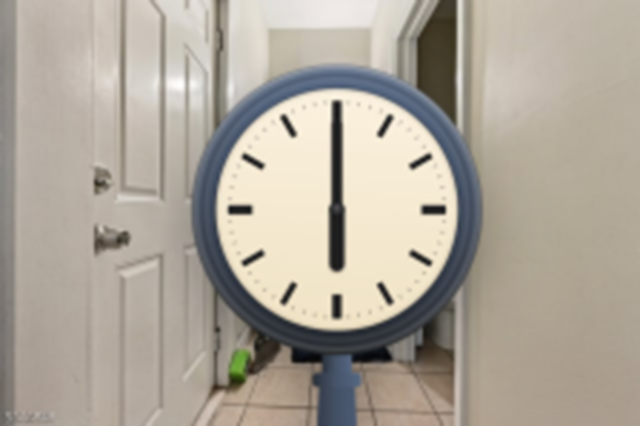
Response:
h=6 m=0
